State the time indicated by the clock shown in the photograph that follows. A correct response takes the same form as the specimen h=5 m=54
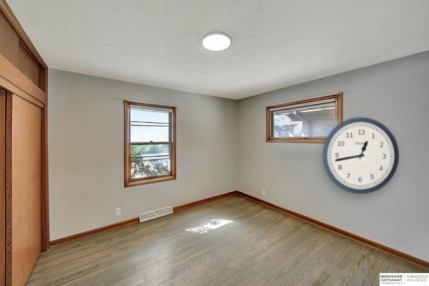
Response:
h=12 m=43
